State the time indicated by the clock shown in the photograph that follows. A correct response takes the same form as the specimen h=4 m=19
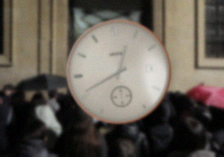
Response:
h=12 m=41
